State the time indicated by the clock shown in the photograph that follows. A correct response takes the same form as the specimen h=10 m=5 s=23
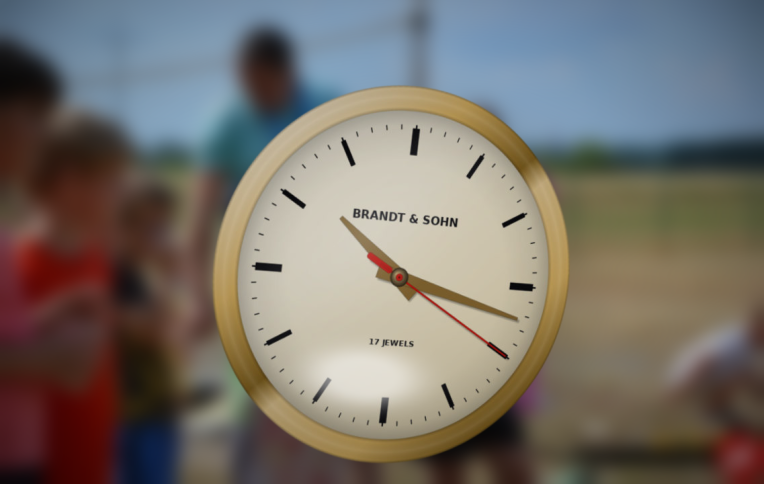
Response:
h=10 m=17 s=20
